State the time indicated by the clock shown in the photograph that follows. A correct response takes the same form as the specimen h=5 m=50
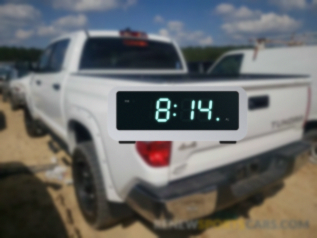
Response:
h=8 m=14
